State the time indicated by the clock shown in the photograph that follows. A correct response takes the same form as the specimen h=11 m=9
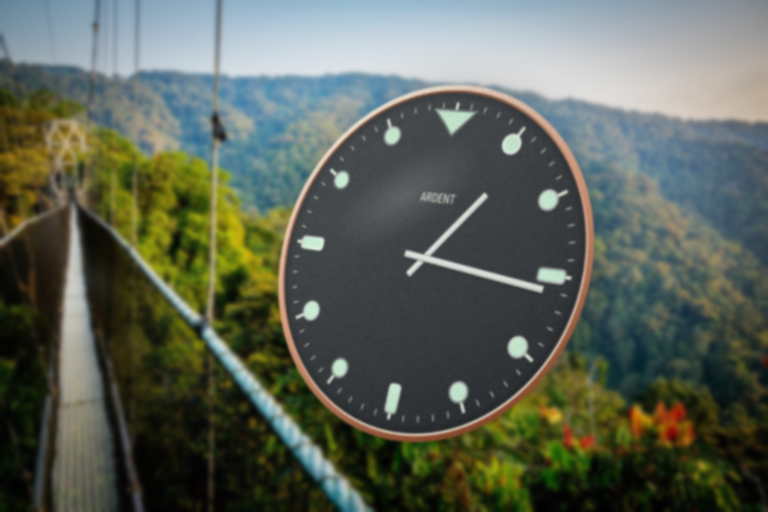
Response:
h=1 m=16
